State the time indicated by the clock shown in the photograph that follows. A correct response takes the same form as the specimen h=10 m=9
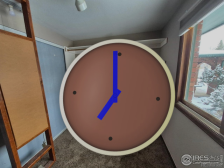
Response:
h=6 m=59
